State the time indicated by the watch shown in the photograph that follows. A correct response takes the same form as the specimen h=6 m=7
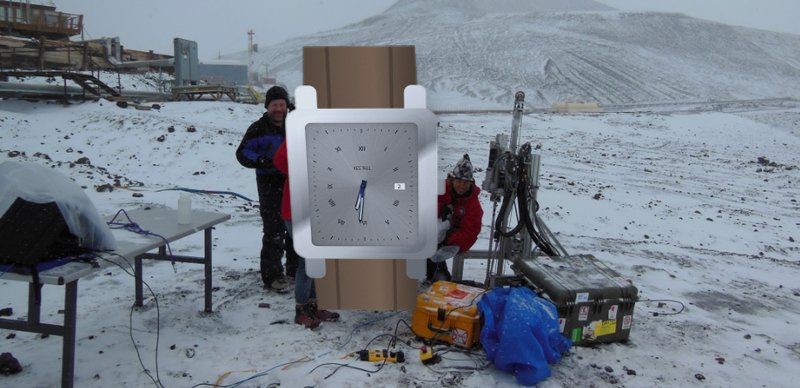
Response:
h=6 m=31
